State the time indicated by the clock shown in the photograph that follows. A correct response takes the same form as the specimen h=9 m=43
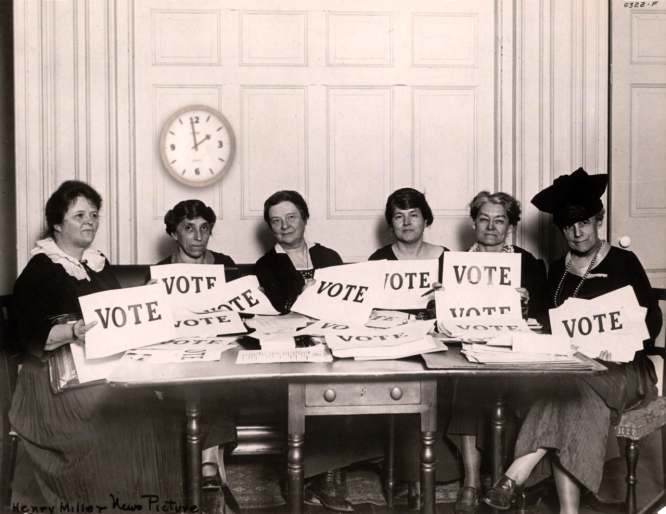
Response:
h=1 m=59
